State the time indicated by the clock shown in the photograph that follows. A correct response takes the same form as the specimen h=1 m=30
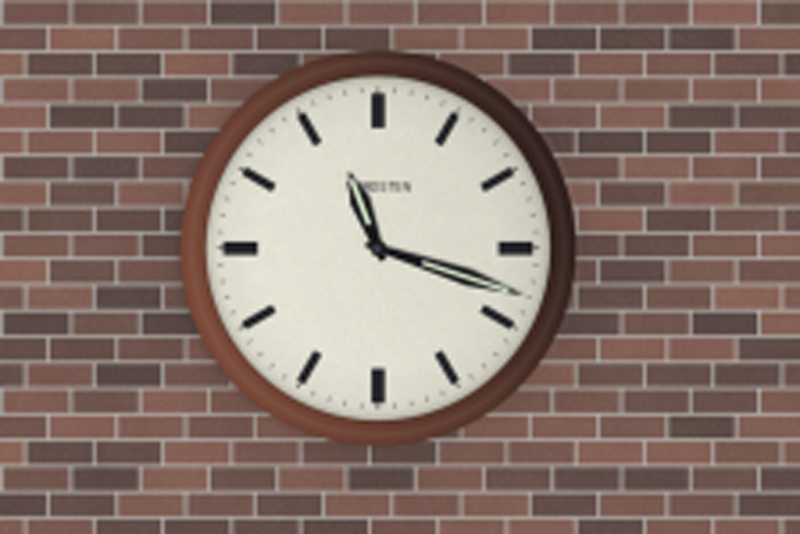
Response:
h=11 m=18
